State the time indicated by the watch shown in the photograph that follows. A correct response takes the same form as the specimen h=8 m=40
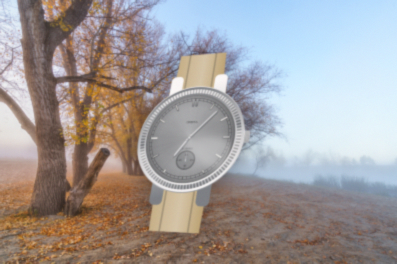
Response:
h=7 m=7
